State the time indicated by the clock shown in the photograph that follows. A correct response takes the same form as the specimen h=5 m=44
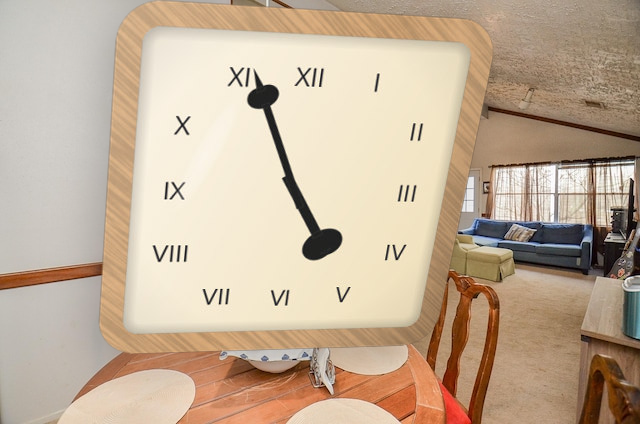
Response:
h=4 m=56
